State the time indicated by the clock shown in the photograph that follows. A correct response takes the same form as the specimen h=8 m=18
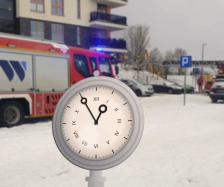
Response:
h=12 m=55
